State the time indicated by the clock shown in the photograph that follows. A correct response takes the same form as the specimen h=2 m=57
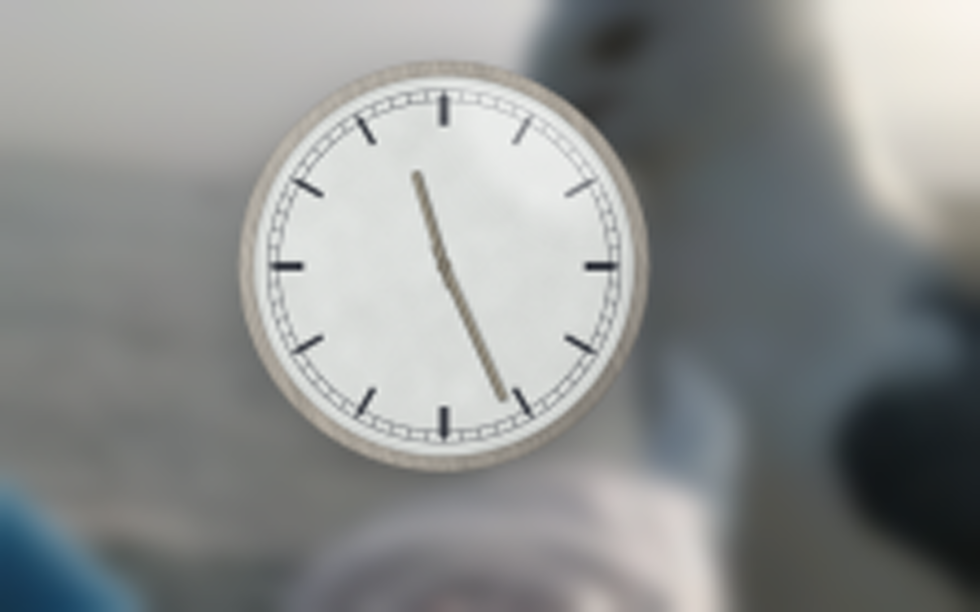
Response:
h=11 m=26
